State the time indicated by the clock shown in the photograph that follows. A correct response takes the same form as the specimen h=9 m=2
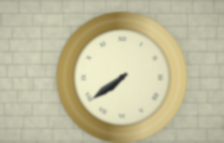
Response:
h=7 m=39
